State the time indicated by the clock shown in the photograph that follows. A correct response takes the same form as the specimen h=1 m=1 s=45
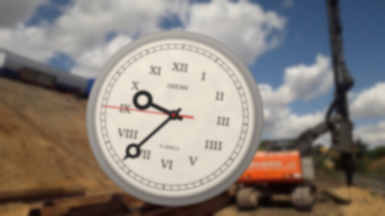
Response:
h=9 m=36 s=45
